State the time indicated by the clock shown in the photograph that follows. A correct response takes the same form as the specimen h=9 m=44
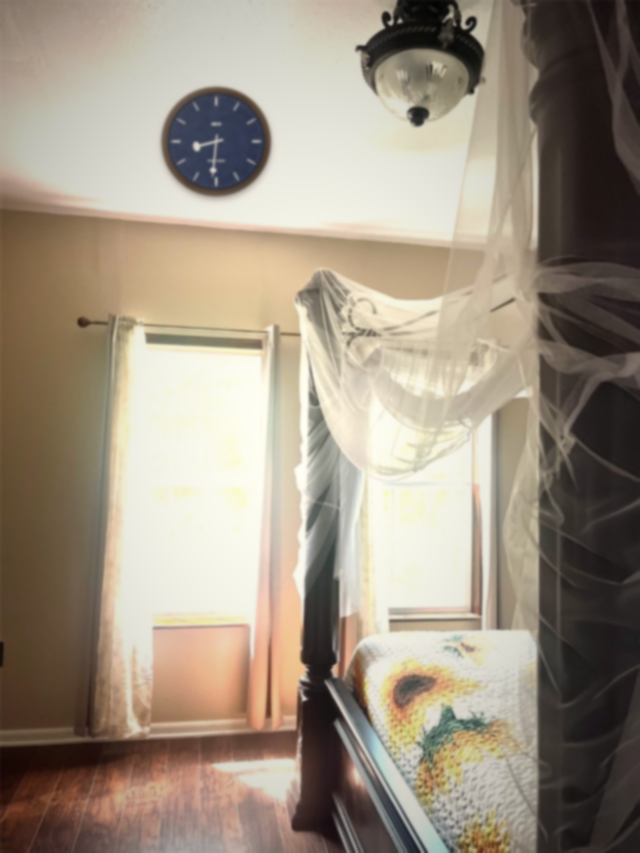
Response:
h=8 m=31
